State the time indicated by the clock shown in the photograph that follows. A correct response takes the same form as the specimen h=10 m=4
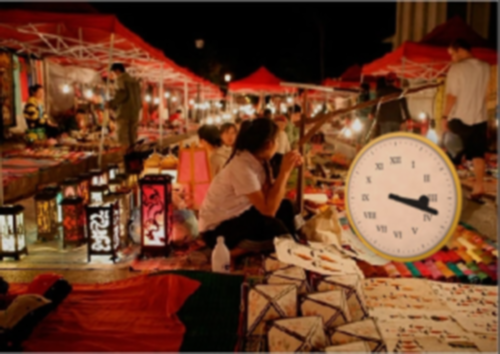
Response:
h=3 m=18
